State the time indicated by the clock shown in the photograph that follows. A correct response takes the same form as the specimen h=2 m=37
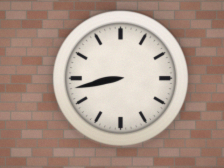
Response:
h=8 m=43
